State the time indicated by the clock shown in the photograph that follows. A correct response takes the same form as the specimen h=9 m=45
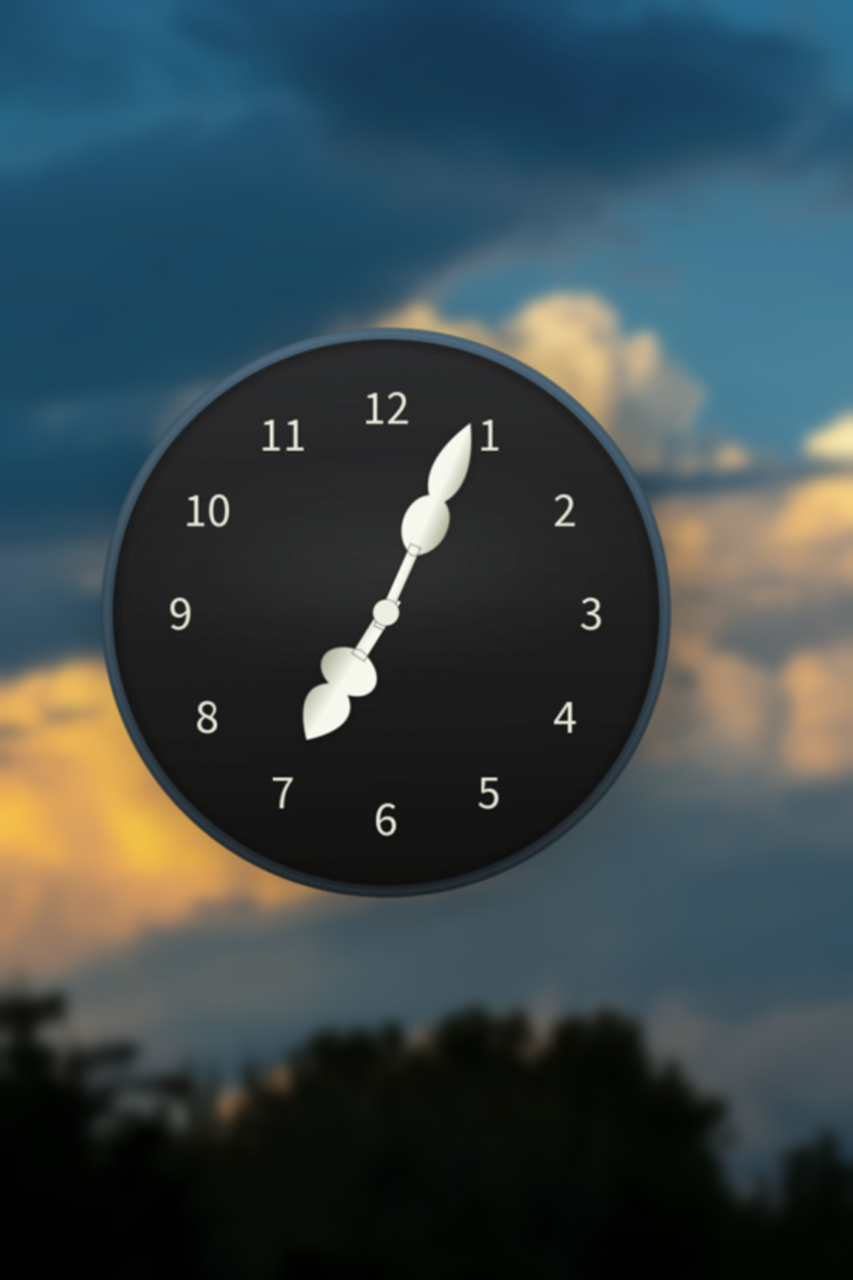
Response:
h=7 m=4
